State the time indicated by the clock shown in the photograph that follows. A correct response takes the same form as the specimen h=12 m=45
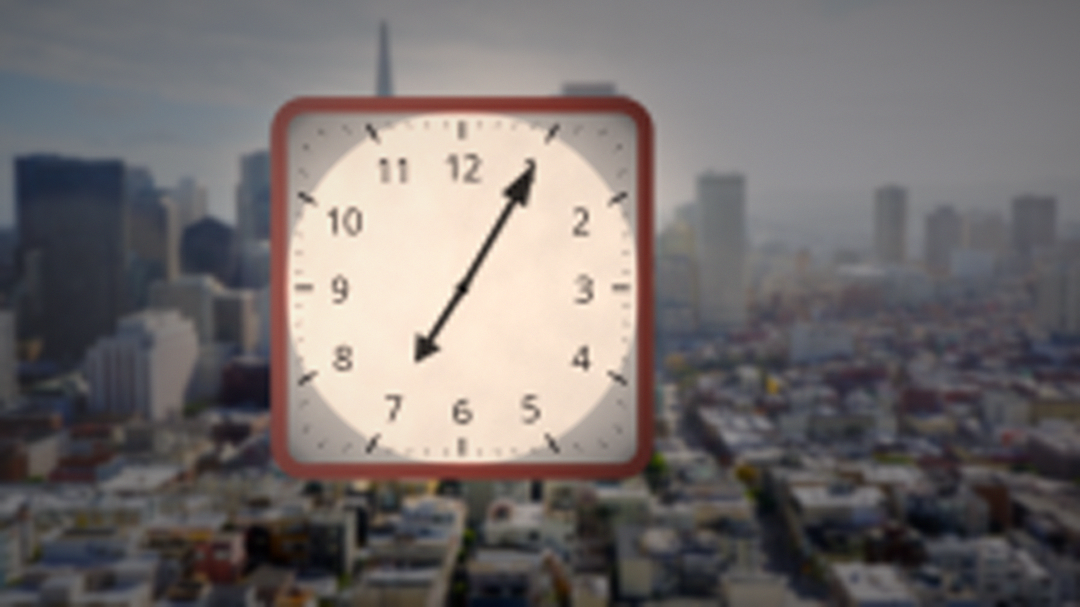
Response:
h=7 m=5
